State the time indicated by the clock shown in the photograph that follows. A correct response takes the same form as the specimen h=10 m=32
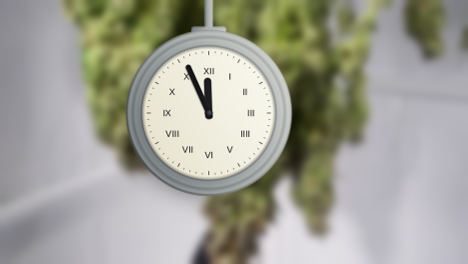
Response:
h=11 m=56
